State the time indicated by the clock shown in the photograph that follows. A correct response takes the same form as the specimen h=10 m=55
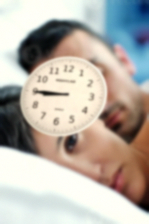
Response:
h=8 m=45
